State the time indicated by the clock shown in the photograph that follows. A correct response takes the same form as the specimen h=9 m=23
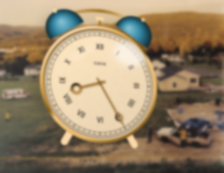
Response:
h=8 m=25
